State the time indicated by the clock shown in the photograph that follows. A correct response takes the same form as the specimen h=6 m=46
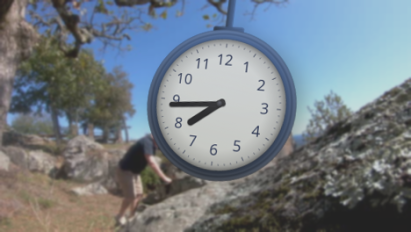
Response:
h=7 m=44
